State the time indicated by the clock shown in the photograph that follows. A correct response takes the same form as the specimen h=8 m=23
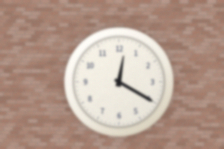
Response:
h=12 m=20
